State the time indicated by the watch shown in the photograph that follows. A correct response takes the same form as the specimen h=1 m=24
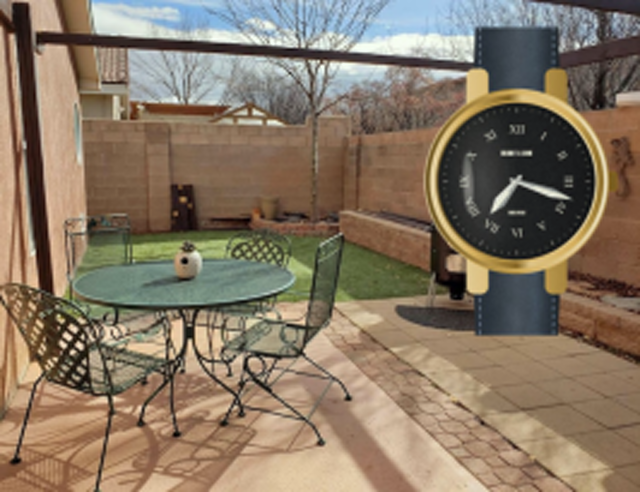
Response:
h=7 m=18
